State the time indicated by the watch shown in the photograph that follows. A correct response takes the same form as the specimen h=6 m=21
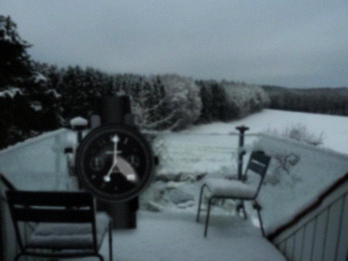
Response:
h=7 m=1
